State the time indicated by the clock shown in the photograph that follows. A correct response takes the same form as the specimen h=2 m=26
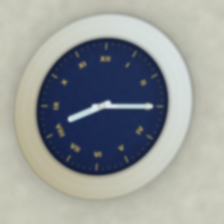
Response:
h=8 m=15
